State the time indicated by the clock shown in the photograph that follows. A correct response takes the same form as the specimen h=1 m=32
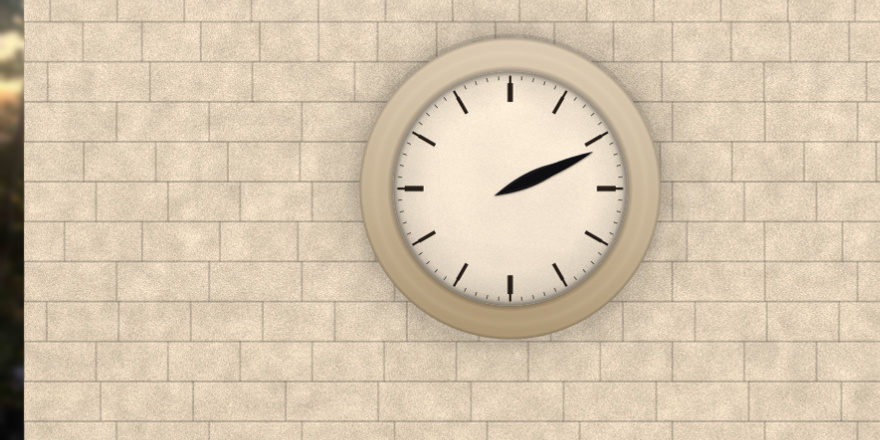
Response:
h=2 m=11
